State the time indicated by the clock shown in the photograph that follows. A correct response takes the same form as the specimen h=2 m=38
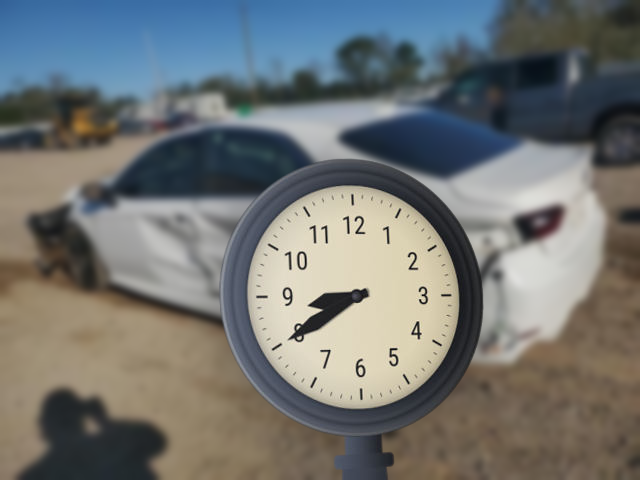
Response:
h=8 m=40
